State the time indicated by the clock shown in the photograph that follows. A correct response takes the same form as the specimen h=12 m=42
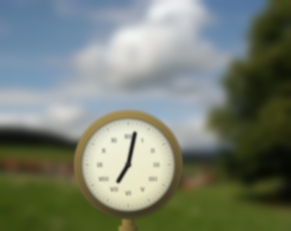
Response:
h=7 m=2
